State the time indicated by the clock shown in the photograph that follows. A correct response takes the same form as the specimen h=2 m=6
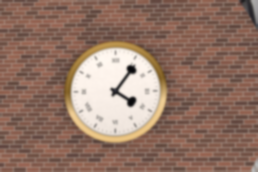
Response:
h=4 m=6
